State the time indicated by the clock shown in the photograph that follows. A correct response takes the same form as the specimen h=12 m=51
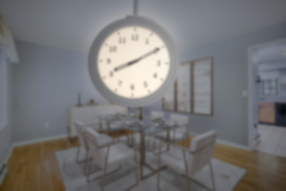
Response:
h=8 m=10
